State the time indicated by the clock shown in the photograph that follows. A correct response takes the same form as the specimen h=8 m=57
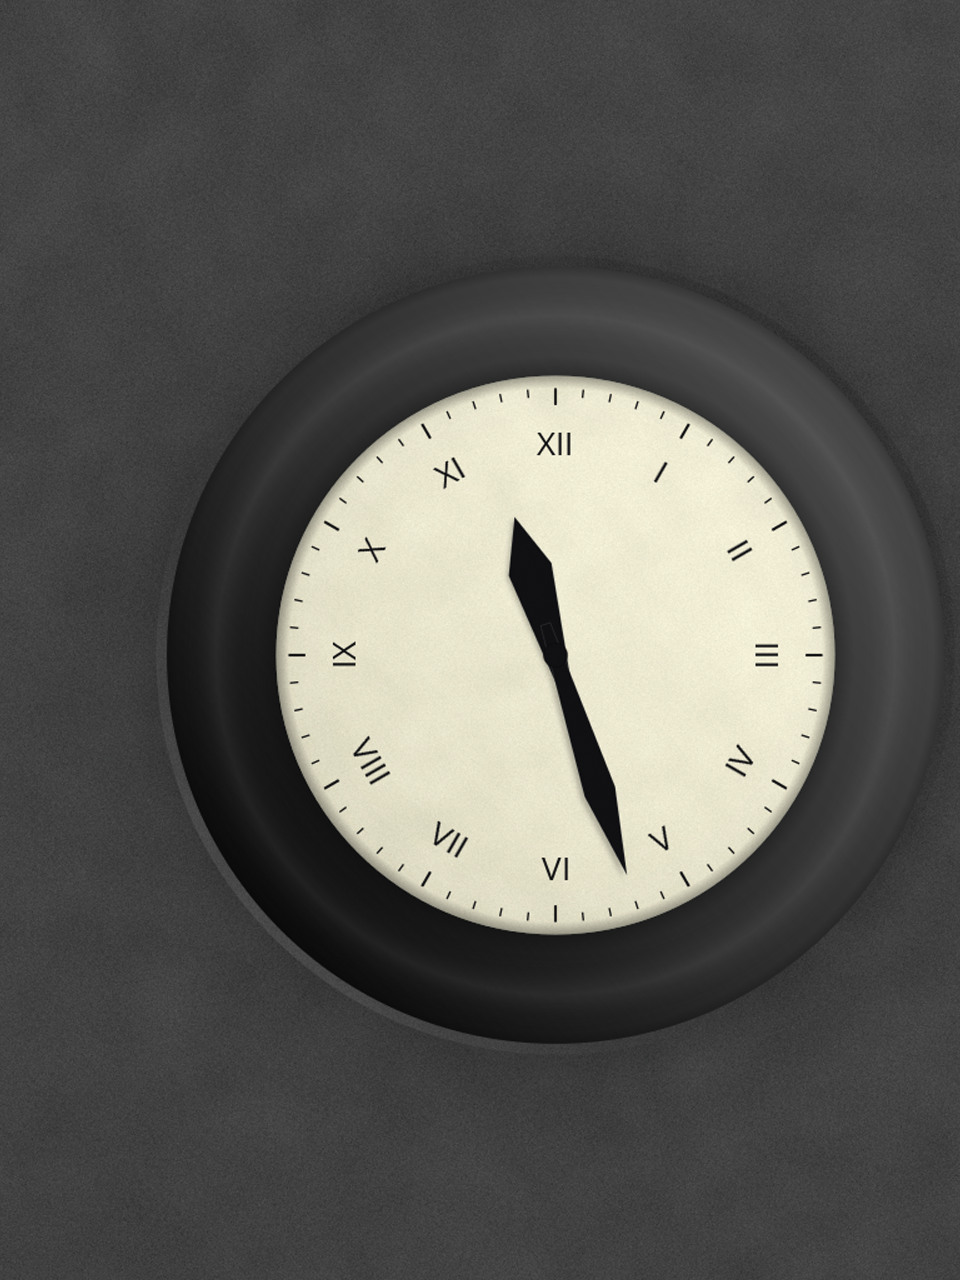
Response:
h=11 m=27
